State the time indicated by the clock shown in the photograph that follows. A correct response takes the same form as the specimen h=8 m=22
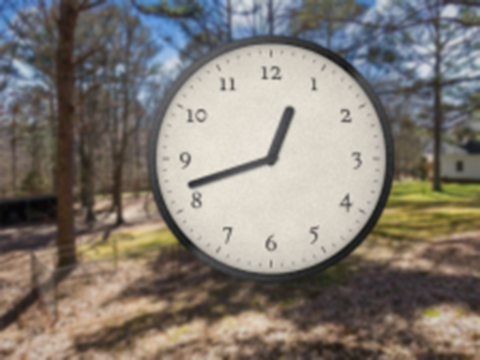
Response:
h=12 m=42
